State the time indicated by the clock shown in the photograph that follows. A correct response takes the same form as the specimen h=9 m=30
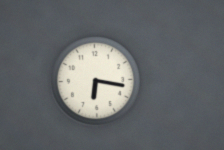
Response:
h=6 m=17
